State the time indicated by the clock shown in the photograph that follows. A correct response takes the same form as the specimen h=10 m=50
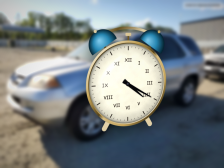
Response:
h=4 m=20
